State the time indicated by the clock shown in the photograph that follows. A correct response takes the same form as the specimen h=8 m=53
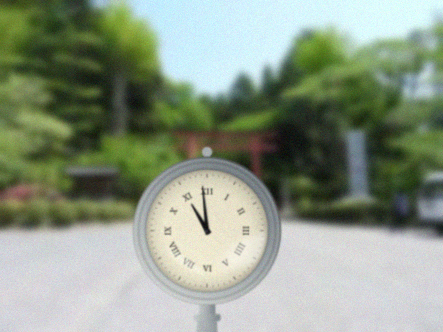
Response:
h=10 m=59
